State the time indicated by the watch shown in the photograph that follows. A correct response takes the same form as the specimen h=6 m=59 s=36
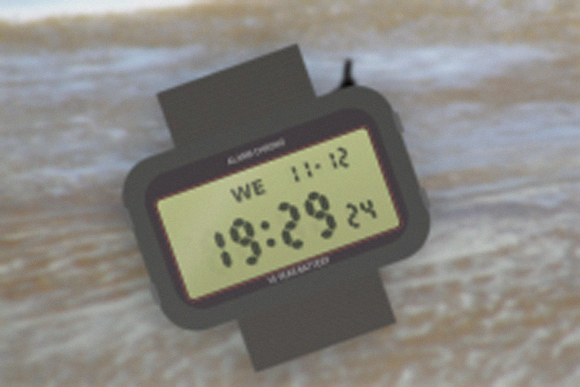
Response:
h=19 m=29 s=24
